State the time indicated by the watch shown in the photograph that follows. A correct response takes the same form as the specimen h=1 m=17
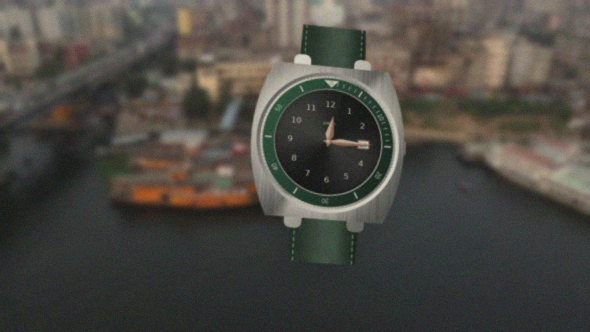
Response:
h=12 m=15
